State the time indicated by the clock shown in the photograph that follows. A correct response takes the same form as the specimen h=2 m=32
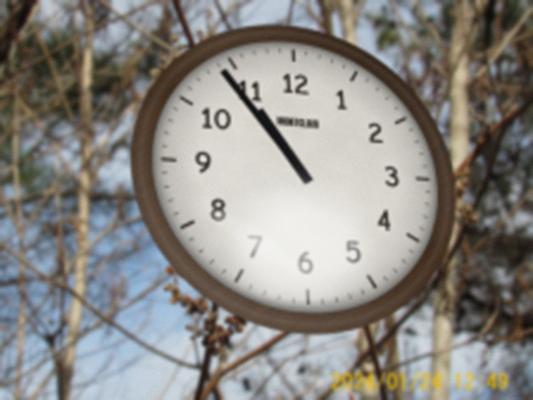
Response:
h=10 m=54
